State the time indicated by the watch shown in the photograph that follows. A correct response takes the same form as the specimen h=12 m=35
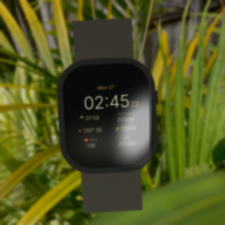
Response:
h=2 m=45
